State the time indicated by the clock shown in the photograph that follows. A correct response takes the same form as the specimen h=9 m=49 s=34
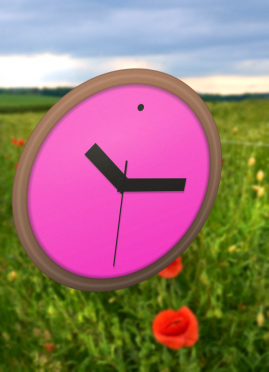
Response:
h=10 m=14 s=29
